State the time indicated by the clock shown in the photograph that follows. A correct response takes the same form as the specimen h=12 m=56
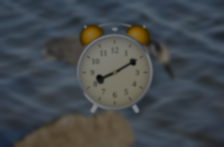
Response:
h=8 m=10
